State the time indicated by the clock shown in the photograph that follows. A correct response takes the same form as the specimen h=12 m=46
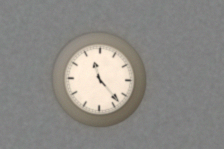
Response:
h=11 m=23
